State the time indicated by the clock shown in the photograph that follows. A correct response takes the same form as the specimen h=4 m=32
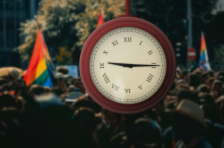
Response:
h=9 m=15
